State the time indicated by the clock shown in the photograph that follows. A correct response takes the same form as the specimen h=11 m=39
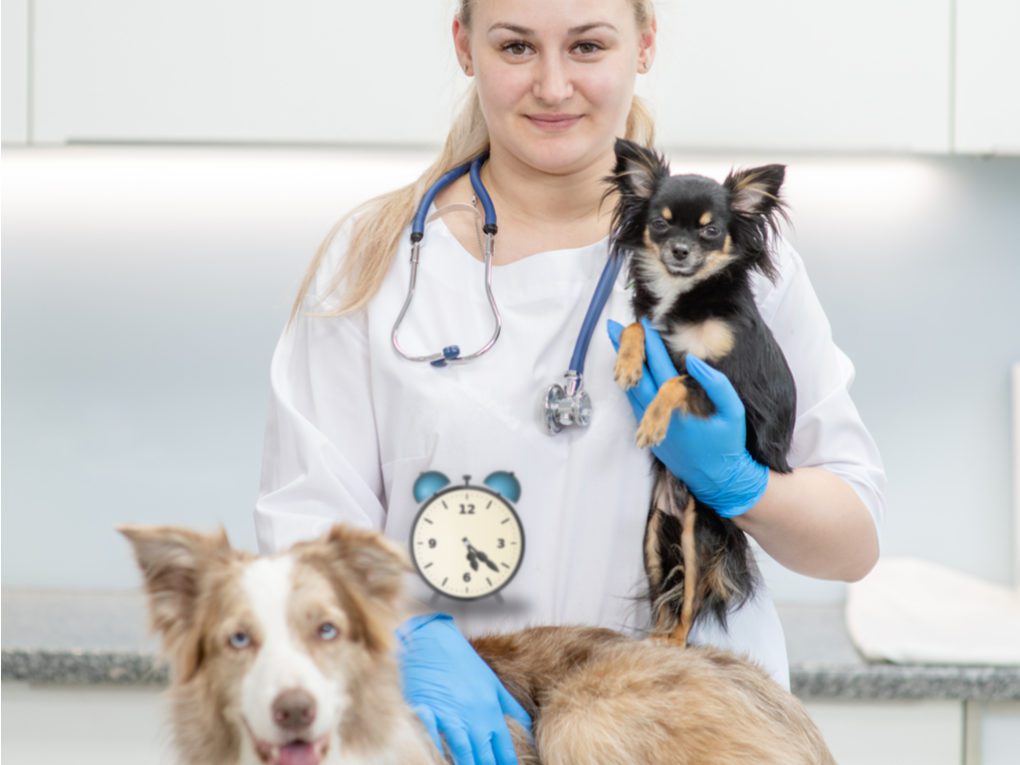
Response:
h=5 m=22
